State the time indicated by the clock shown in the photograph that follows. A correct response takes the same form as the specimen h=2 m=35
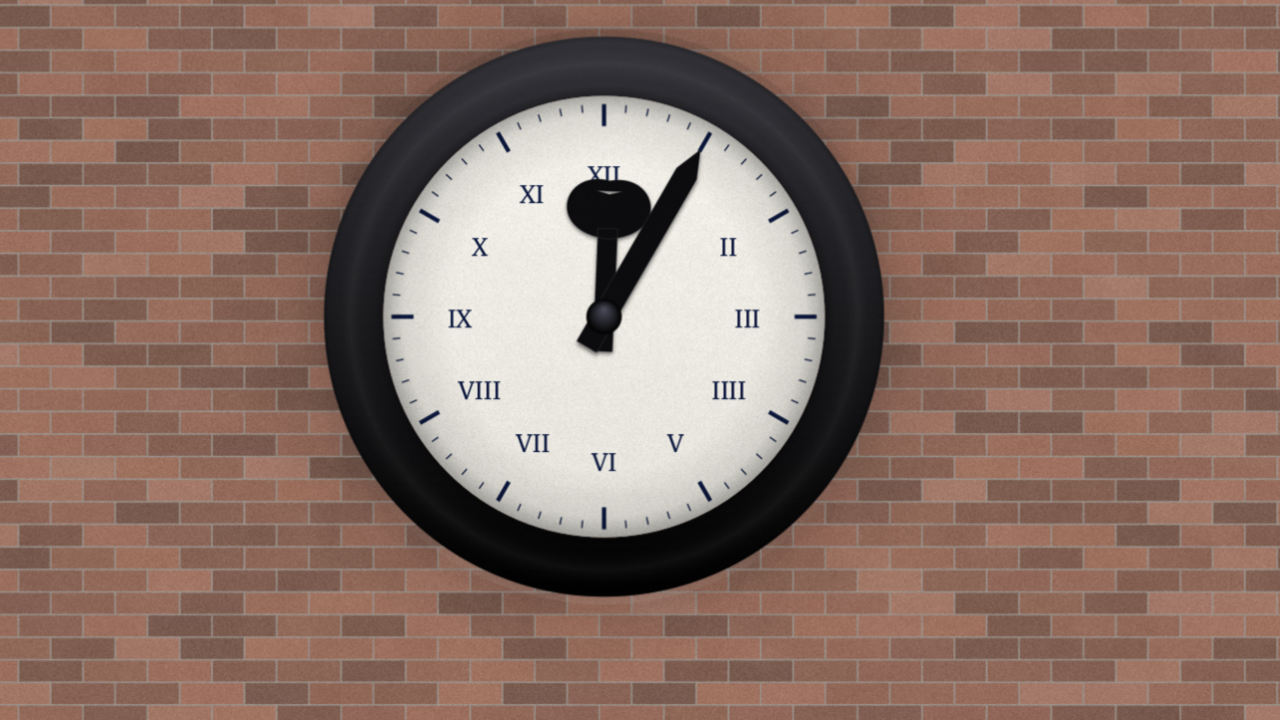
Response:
h=12 m=5
